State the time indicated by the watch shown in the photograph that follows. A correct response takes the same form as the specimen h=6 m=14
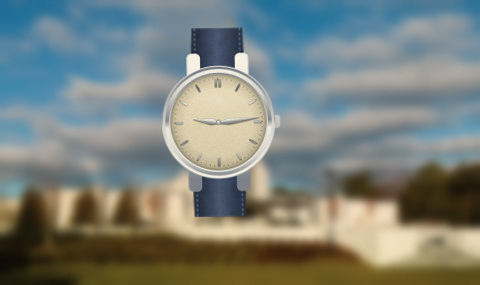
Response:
h=9 m=14
